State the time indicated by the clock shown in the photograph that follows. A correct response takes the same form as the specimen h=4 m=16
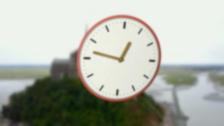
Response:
h=12 m=47
